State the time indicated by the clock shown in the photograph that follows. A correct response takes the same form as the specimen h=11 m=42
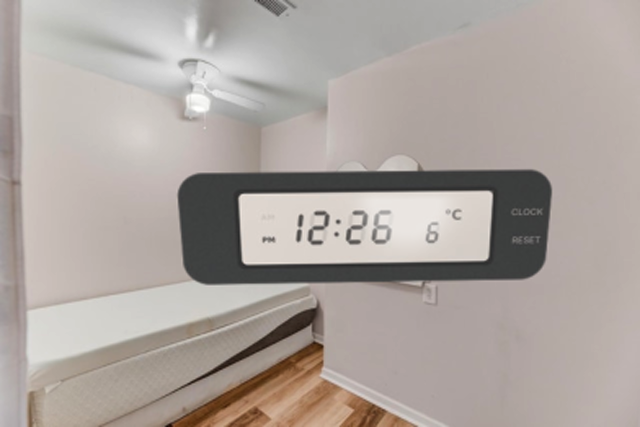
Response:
h=12 m=26
